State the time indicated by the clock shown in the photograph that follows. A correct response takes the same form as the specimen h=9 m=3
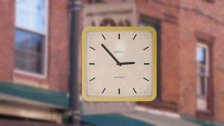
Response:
h=2 m=53
